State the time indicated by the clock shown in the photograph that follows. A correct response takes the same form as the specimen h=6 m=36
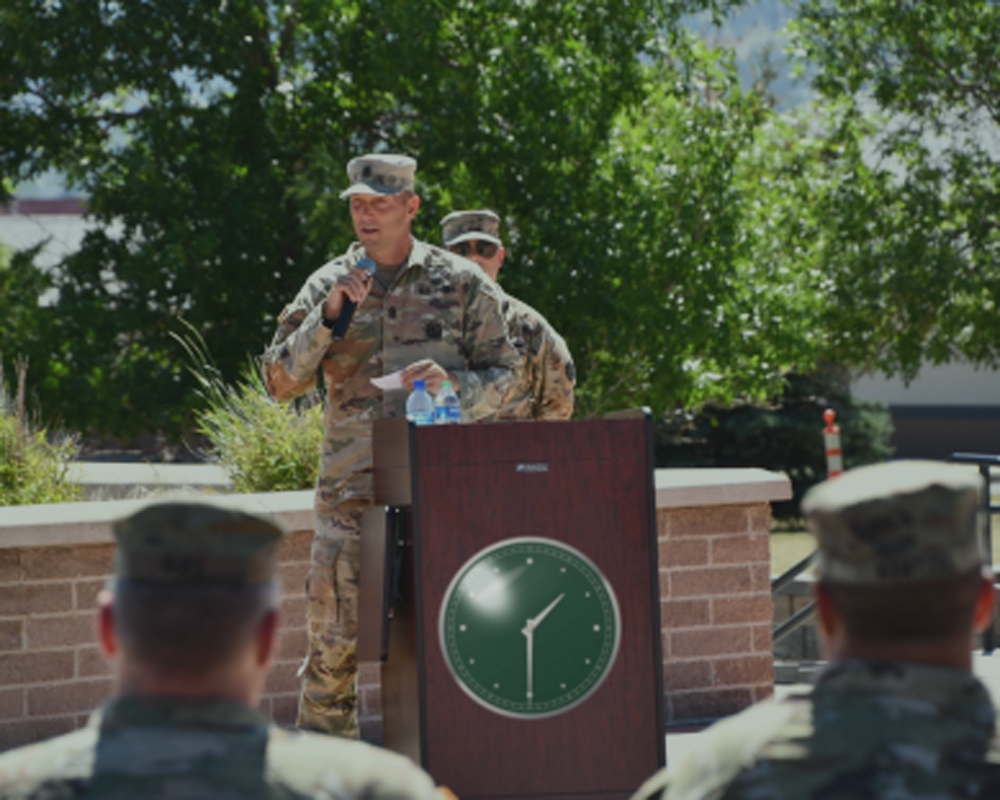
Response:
h=1 m=30
